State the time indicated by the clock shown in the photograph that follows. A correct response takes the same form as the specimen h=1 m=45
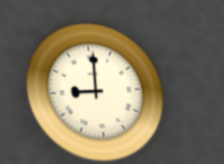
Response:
h=9 m=1
